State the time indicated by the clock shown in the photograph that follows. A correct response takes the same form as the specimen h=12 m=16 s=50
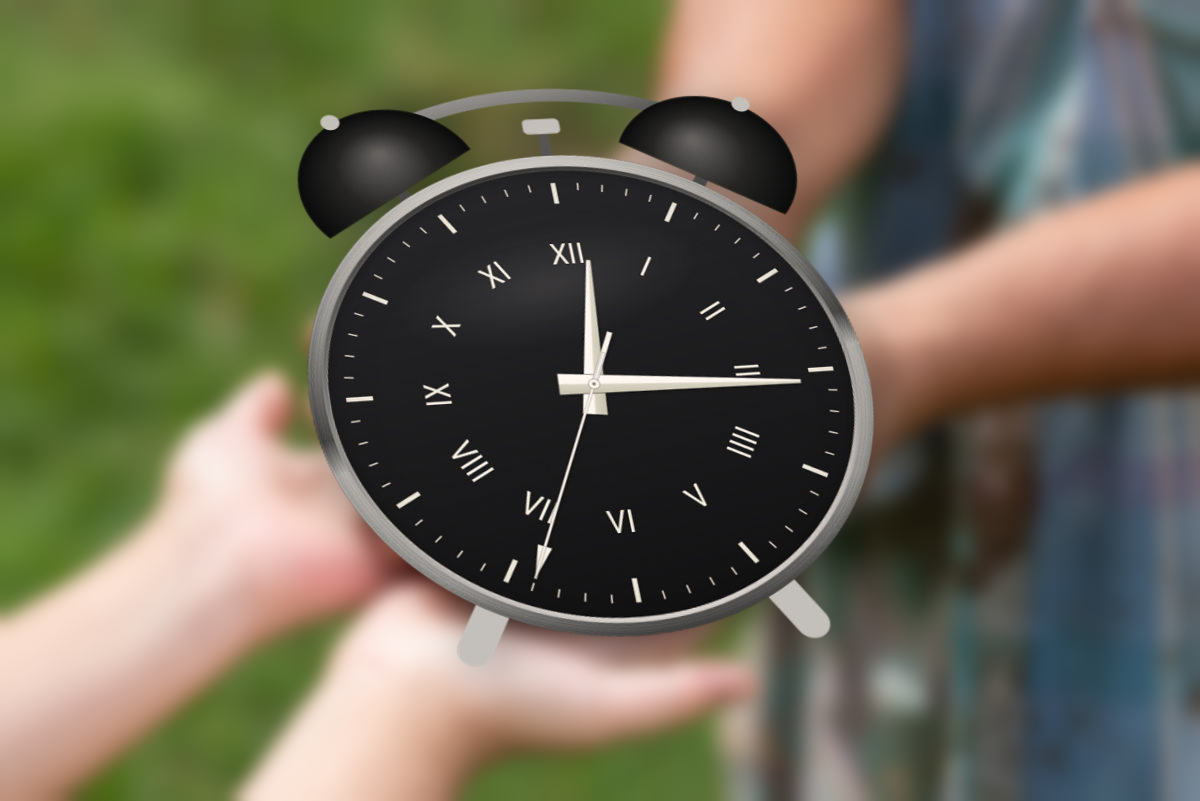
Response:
h=12 m=15 s=34
